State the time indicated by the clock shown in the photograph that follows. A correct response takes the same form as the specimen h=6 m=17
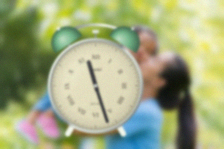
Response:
h=11 m=27
